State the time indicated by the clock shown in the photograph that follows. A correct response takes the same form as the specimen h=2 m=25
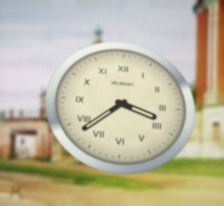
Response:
h=3 m=38
